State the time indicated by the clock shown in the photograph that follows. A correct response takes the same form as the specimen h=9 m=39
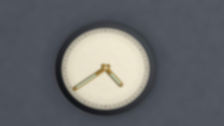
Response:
h=4 m=39
